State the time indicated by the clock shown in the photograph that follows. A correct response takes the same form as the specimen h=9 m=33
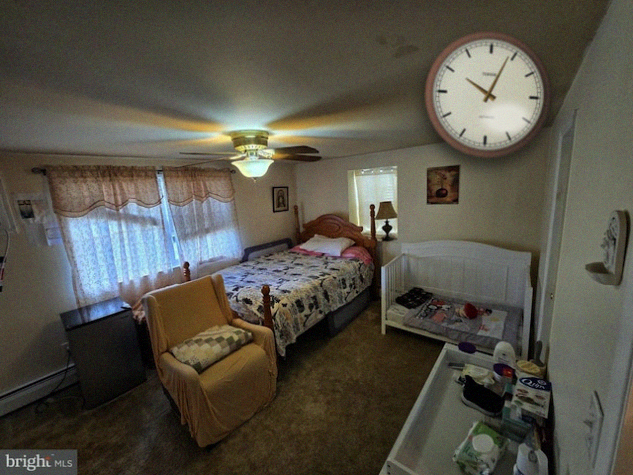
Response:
h=10 m=4
